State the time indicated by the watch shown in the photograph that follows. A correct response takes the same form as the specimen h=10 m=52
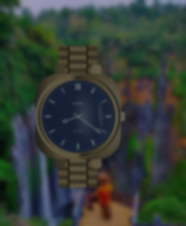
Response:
h=8 m=21
